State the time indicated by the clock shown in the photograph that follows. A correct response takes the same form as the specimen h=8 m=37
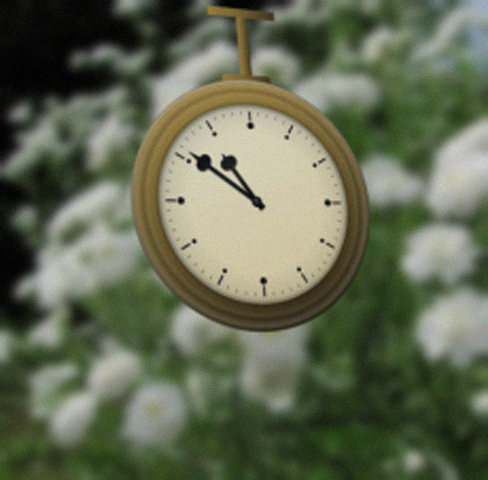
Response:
h=10 m=51
